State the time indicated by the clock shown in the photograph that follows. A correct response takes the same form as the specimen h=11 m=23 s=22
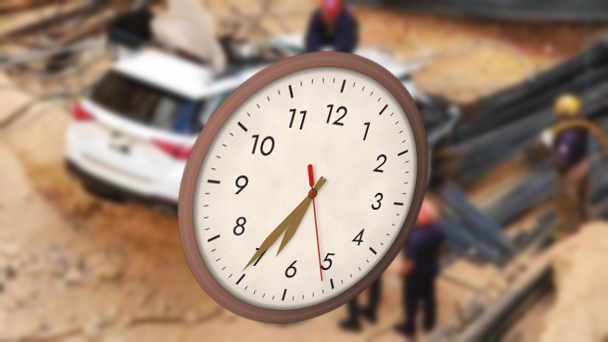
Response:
h=6 m=35 s=26
